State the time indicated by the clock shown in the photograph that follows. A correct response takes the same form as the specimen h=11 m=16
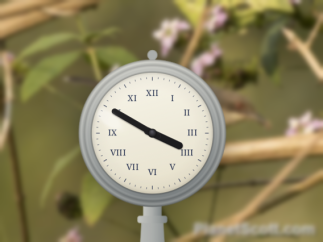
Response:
h=3 m=50
